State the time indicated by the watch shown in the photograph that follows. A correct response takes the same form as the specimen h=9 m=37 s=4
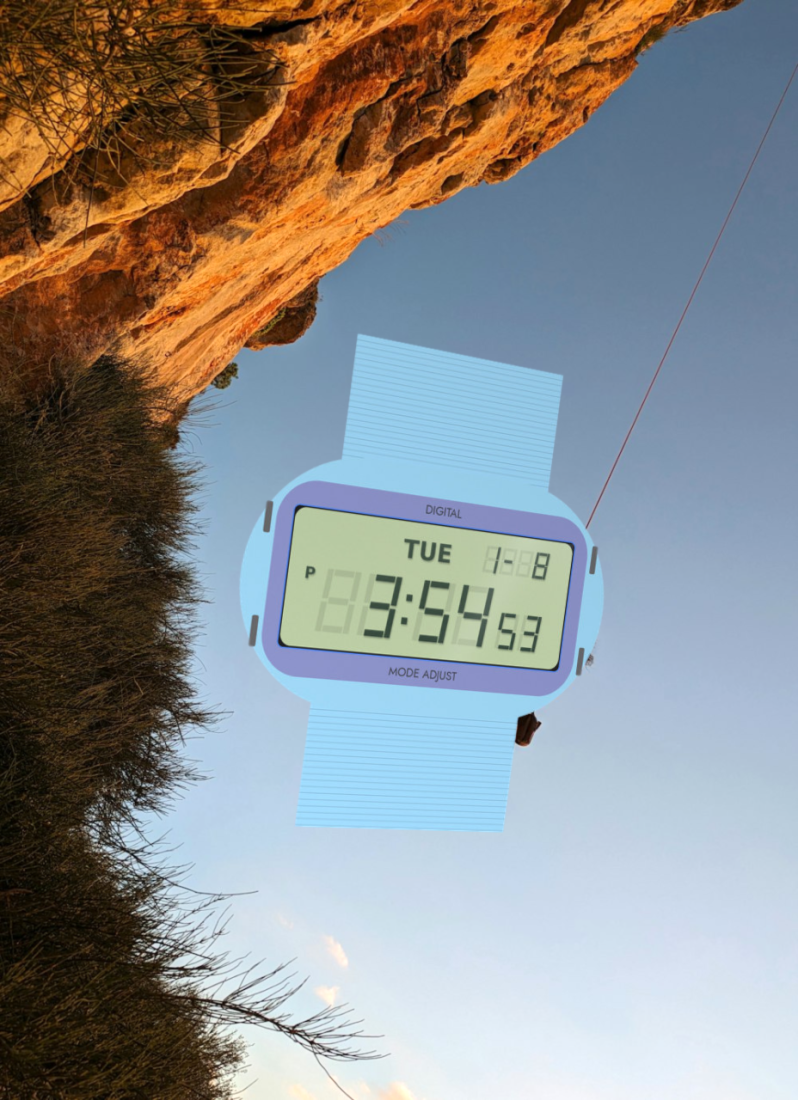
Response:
h=3 m=54 s=53
